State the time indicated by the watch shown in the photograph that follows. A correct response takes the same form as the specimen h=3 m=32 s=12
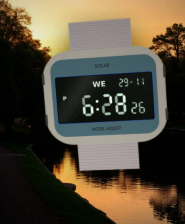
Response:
h=6 m=28 s=26
